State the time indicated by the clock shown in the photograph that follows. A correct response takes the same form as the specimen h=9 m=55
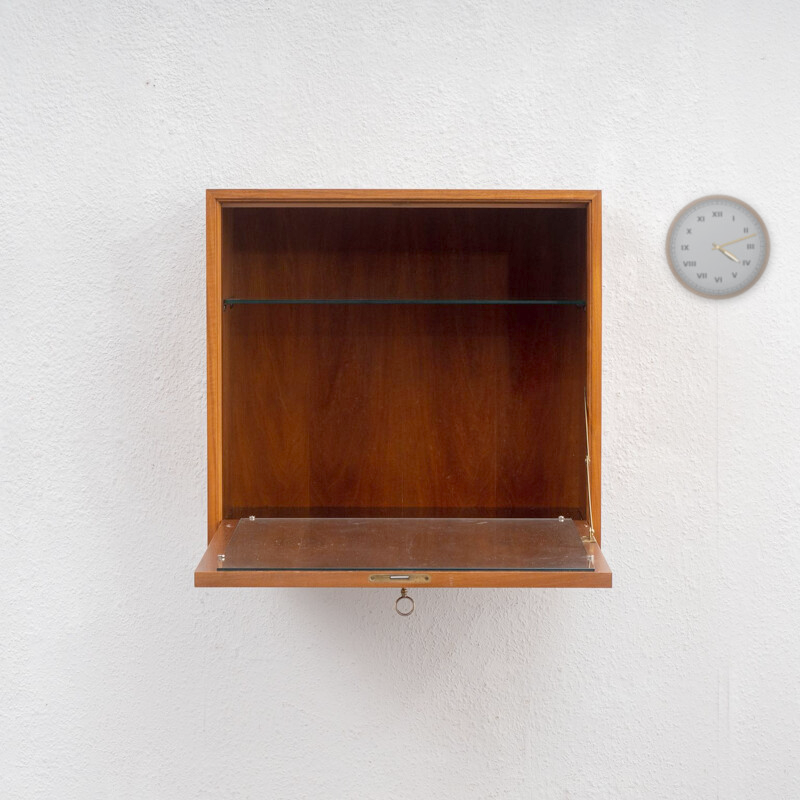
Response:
h=4 m=12
